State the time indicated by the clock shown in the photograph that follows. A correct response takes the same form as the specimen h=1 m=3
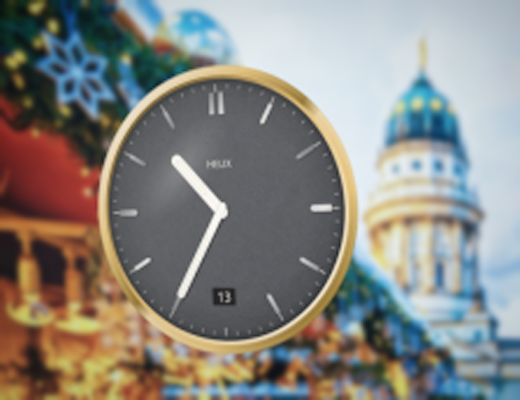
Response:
h=10 m=35
